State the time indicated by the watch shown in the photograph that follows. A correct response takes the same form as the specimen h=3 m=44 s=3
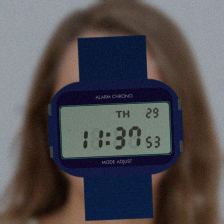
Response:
h=11 m=37 s=53
